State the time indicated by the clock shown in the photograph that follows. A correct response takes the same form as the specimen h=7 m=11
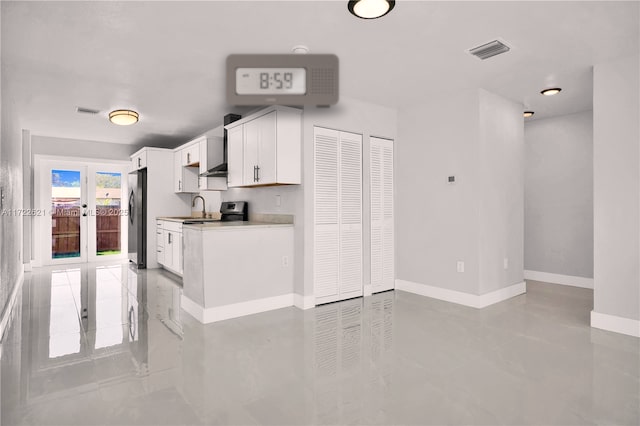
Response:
h=8 m=59
